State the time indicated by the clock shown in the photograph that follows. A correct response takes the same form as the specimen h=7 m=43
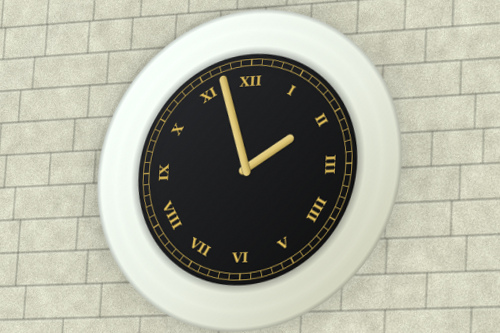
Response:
h=1 m=57
